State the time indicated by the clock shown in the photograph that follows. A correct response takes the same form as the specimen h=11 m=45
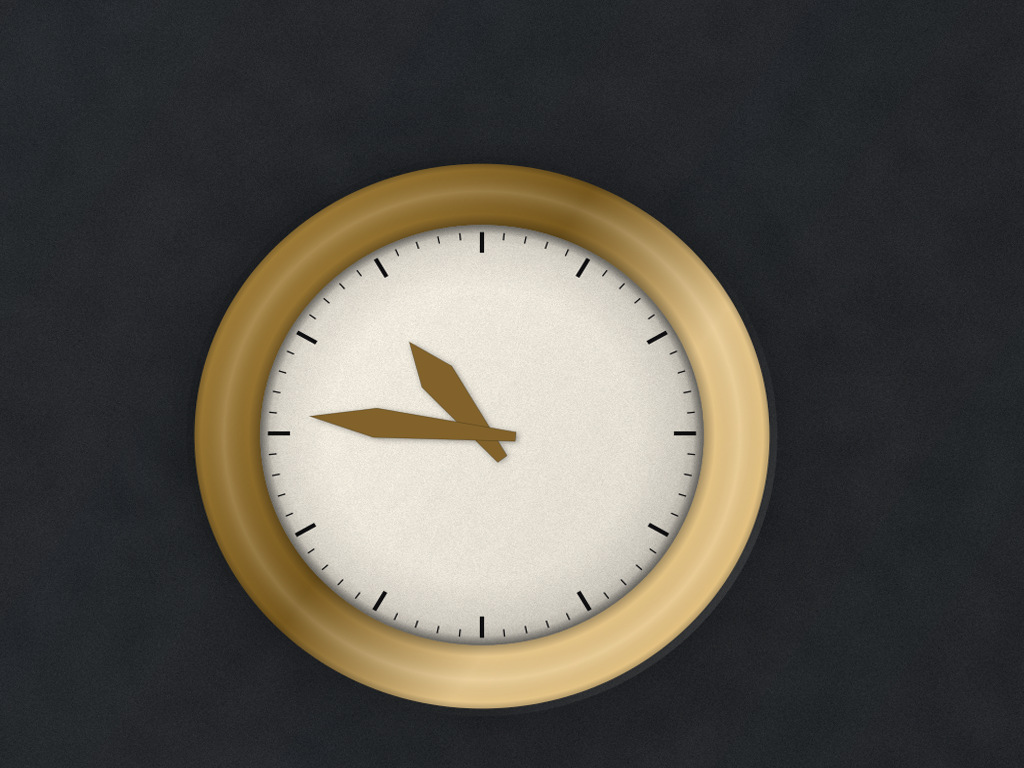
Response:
h=10 m=46
